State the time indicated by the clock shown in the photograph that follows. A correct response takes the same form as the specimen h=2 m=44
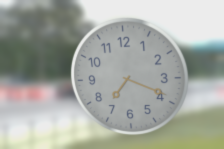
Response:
h=7 m=19
